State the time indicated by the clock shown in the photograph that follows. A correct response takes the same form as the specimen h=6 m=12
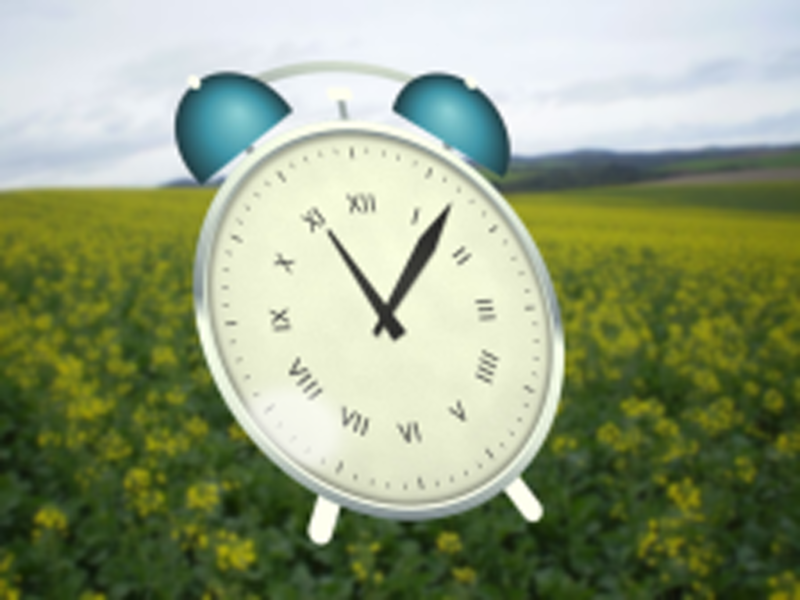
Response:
h=11 m=7
